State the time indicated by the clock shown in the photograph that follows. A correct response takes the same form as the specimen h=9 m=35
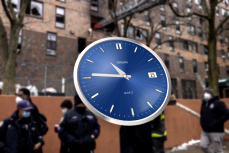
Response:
h=10 m=46
